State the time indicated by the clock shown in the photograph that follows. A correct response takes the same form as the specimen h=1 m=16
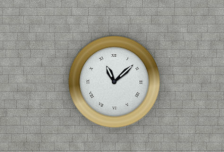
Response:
h=11 m=8
